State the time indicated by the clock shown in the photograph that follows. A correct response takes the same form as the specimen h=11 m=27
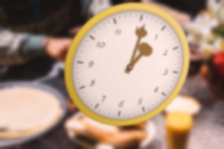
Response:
h=1 m=1
